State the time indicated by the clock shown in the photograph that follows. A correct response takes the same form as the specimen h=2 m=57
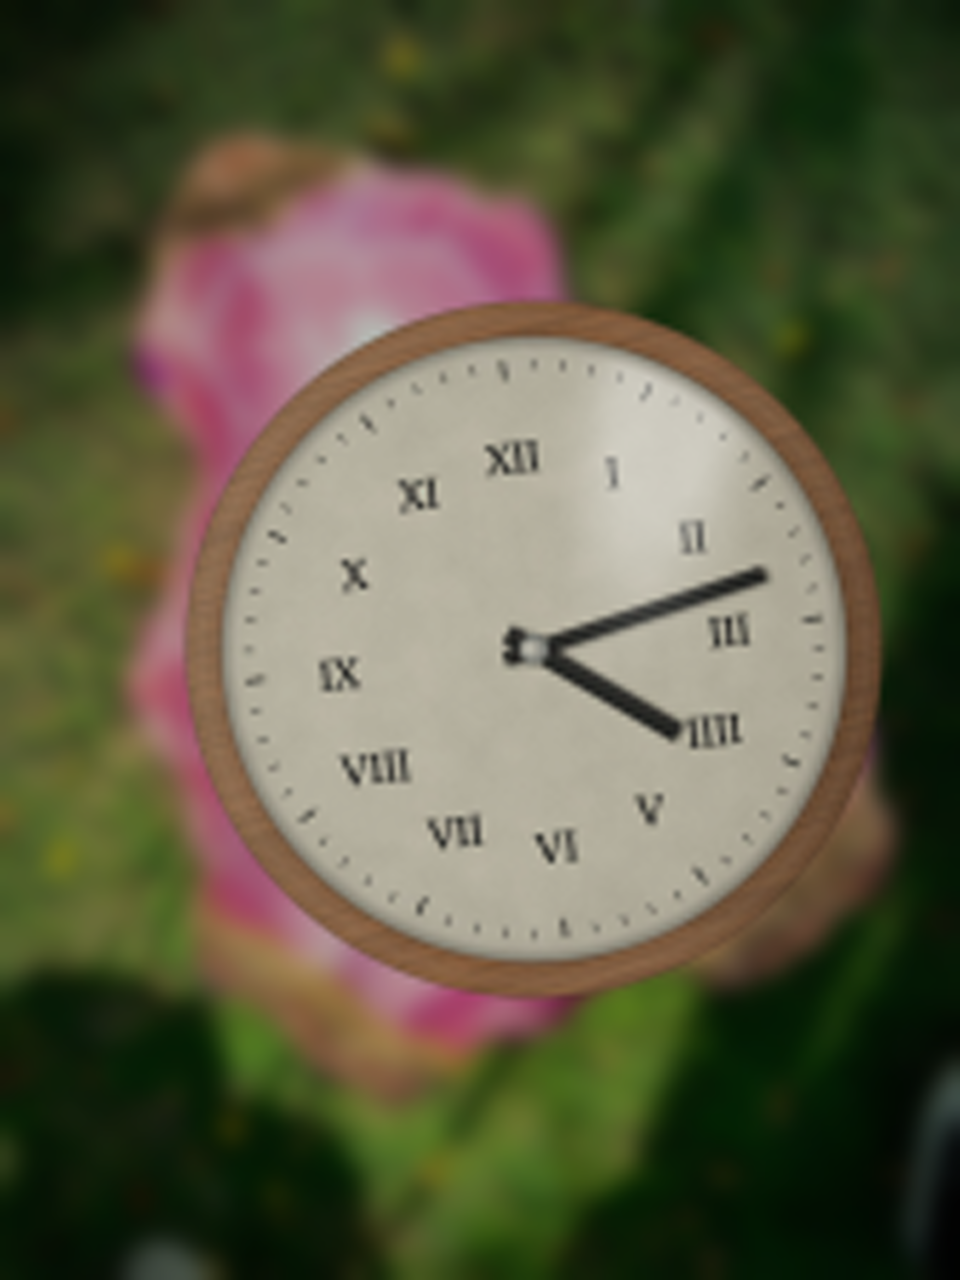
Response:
h=4 m=13
